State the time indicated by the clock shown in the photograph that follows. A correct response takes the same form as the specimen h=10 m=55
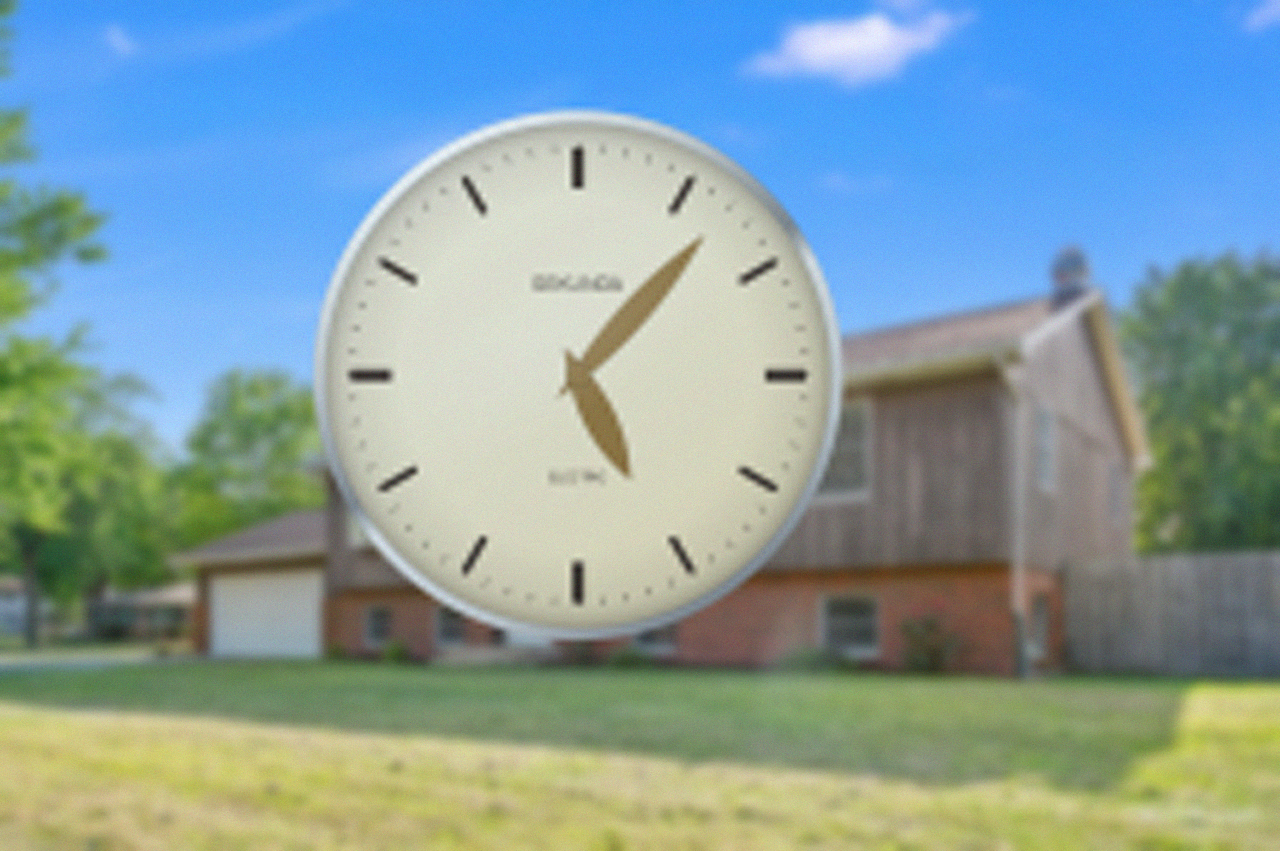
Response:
h=5 m=7
